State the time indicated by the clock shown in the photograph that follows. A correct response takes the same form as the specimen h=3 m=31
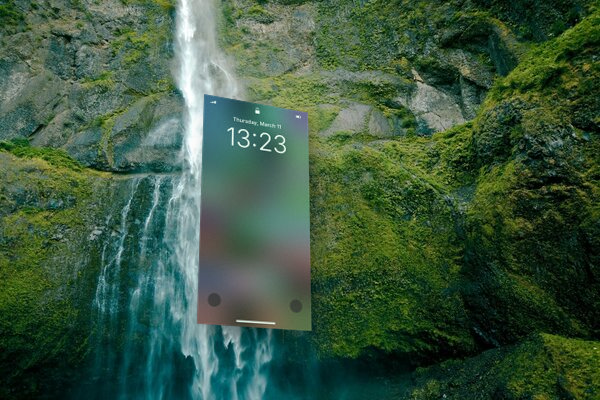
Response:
h=13 m=23
